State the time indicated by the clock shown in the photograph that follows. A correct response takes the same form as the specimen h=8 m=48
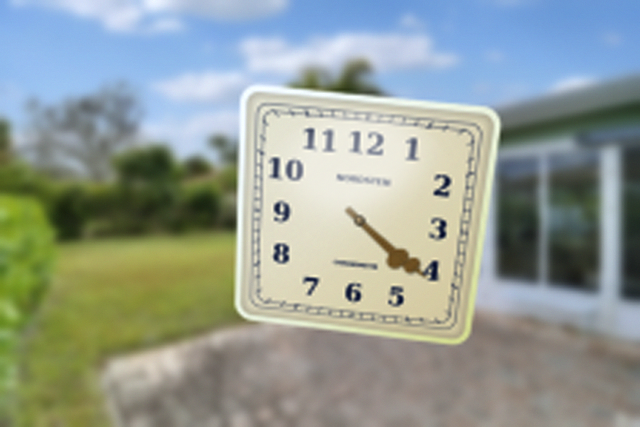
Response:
h=4 m=21
